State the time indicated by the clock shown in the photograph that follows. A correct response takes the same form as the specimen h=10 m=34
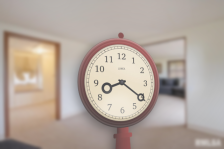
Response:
h=8 m=21
